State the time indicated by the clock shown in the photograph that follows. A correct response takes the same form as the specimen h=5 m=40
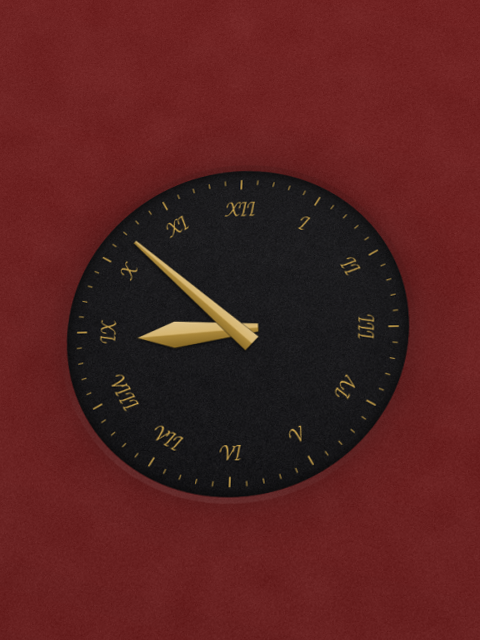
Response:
h=8 m=52
